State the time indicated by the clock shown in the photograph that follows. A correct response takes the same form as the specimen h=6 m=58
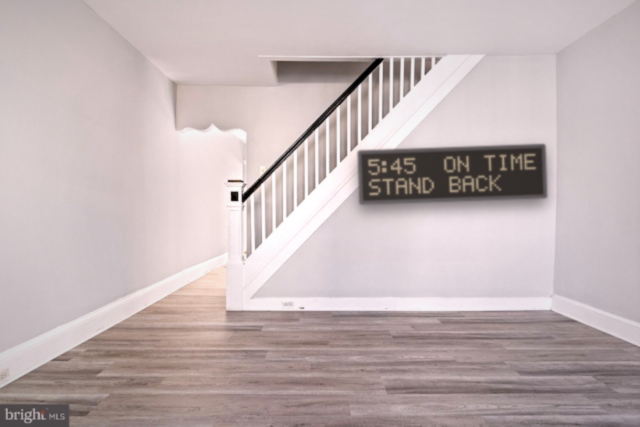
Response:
h=5 m=45
